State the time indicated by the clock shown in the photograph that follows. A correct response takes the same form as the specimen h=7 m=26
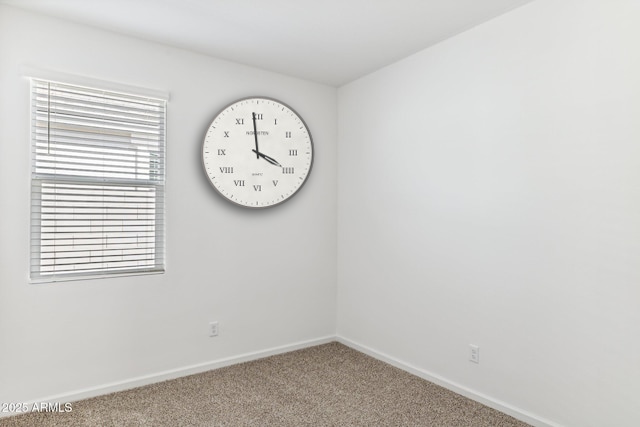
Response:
h=3 m=59
